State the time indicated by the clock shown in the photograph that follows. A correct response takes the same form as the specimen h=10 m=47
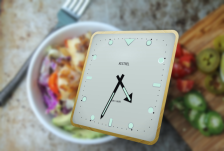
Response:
h=4 m=33
